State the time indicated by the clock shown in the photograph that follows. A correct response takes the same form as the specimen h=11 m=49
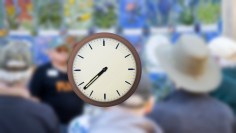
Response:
h=7 m=38
